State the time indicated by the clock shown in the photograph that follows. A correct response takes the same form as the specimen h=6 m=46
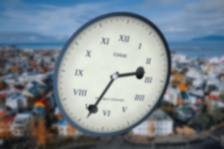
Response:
h=2 m=34
